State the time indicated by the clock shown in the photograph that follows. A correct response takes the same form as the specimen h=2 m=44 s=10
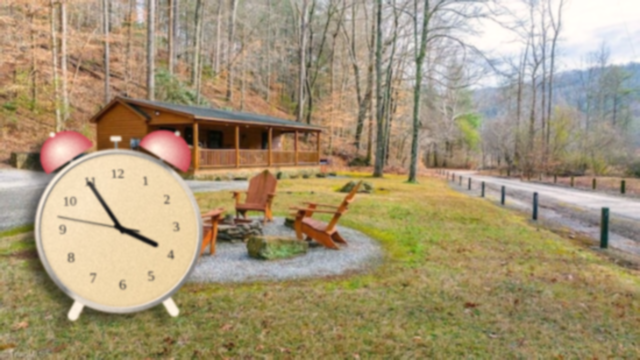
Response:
h=3 m=54 s=47
